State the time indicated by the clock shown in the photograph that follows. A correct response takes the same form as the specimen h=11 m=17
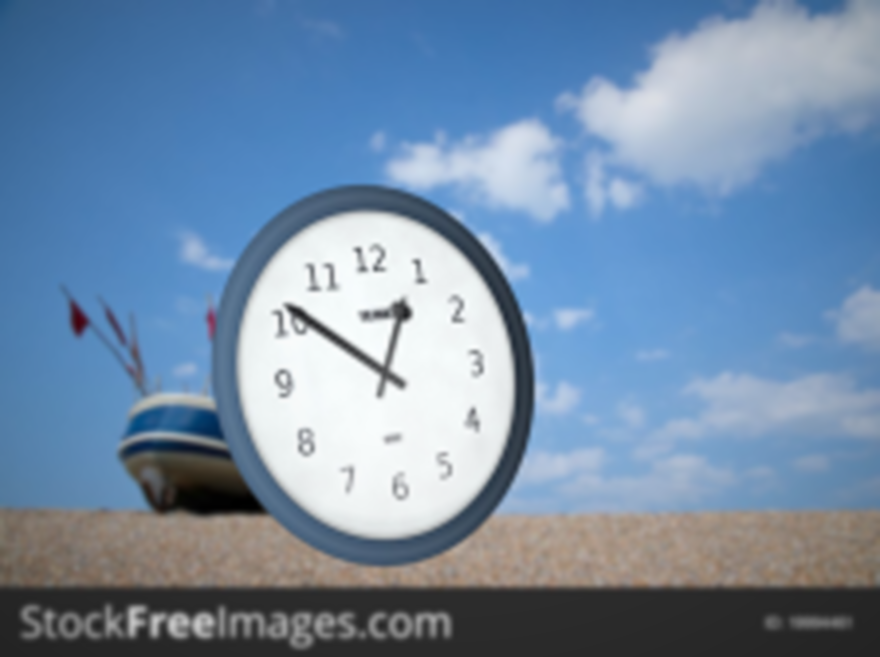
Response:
h=12 m=51
